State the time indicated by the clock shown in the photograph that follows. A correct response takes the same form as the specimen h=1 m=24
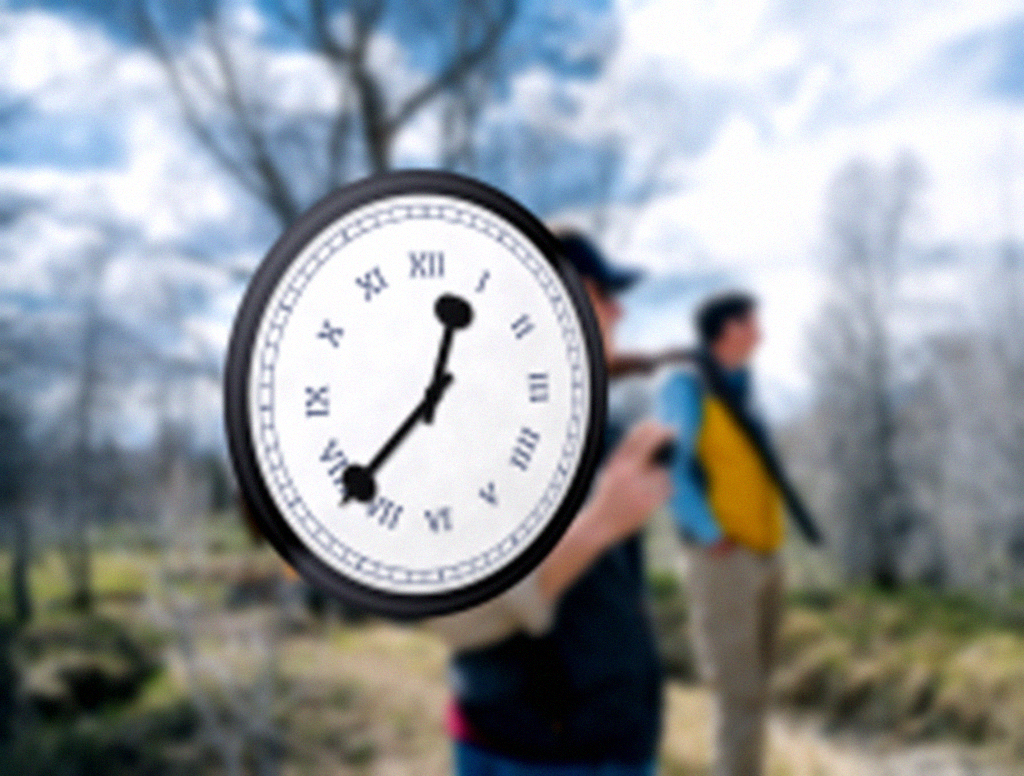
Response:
h=12 m=38
